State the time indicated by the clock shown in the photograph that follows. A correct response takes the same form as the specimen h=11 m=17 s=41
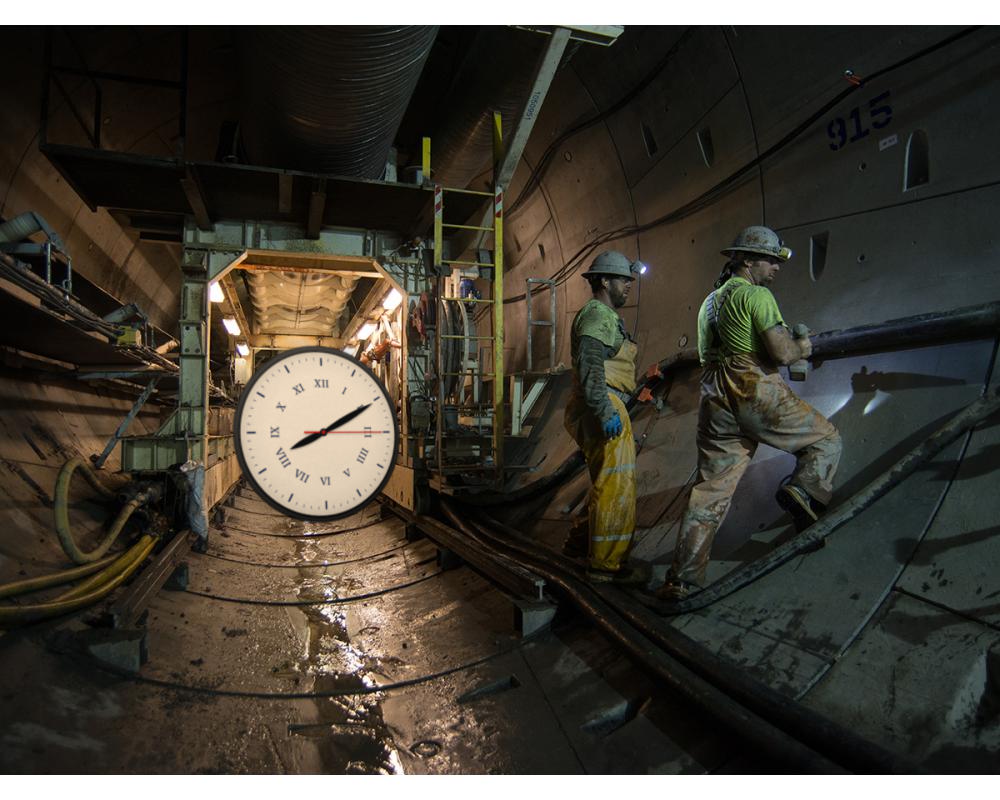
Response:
h=8 m=10 s=15
